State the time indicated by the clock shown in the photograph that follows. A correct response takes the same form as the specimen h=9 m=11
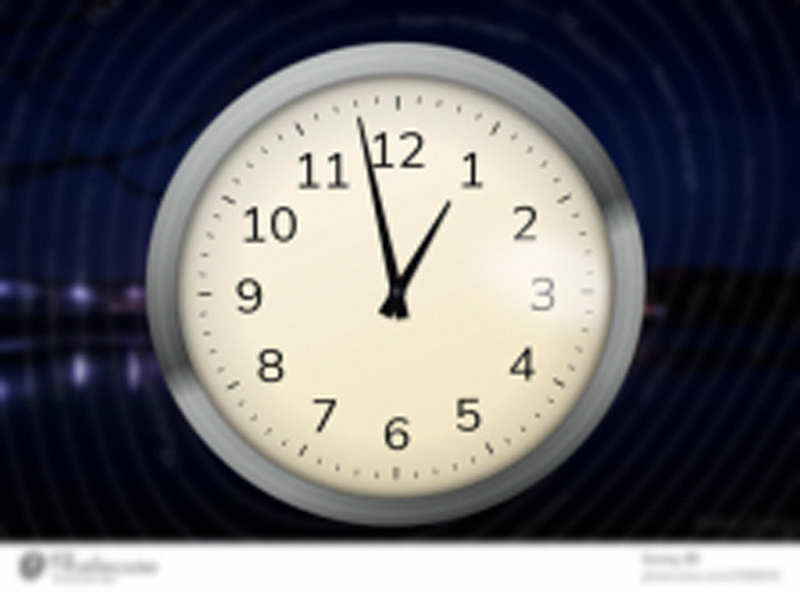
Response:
h=12 m=58
